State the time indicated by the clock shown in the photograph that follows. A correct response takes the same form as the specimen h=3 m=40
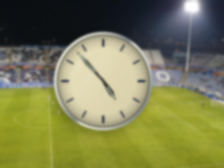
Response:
h=4 m=53
